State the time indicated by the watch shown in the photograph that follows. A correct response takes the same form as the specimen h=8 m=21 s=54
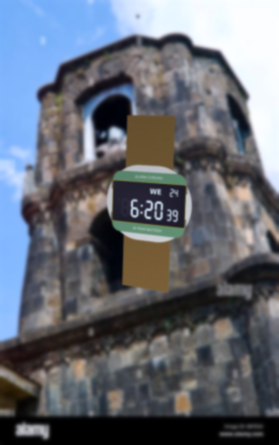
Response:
h=6 m=20 s=39
